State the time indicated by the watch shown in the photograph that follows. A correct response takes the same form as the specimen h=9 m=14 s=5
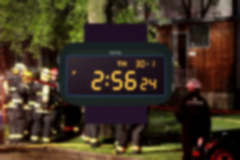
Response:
h=2 m=56 s=24
